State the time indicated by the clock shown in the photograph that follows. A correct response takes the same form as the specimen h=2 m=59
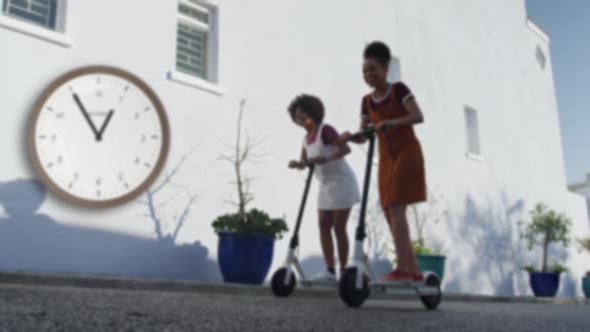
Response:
h=12 m=55
